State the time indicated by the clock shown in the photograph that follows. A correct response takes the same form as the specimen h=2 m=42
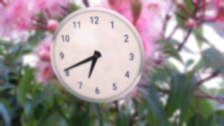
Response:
h=6 m=41
